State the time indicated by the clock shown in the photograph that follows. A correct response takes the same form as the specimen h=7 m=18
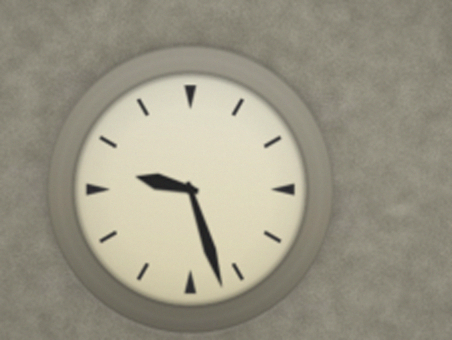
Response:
h=9 m=27
